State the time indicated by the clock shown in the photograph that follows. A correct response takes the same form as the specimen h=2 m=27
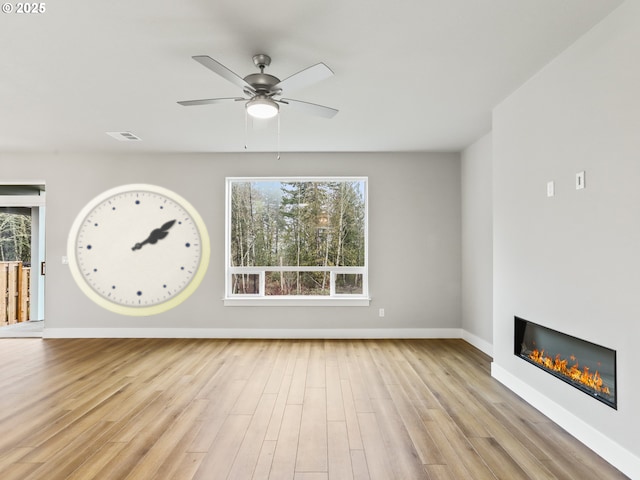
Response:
h=2 m=9
